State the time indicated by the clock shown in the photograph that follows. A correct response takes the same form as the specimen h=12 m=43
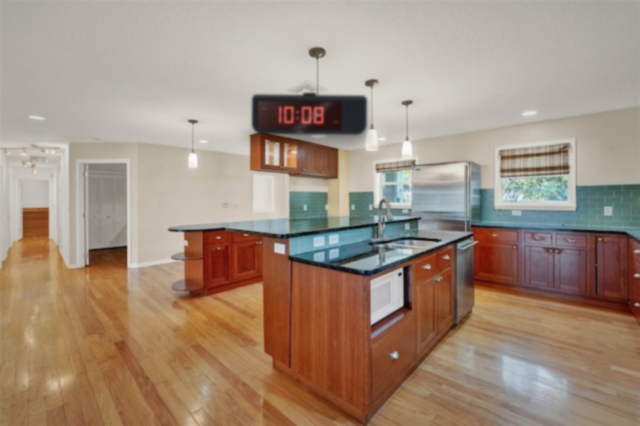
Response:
h=10 m=8
